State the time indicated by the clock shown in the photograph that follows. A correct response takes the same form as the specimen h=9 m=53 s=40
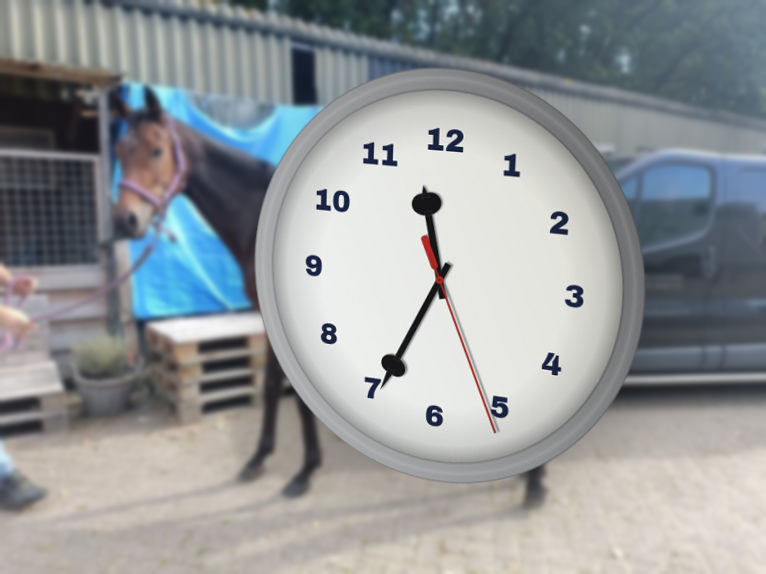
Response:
h=11 m=34 s=26
